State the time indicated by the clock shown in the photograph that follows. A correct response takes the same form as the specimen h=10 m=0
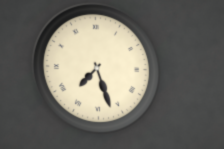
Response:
h=7 m=27
